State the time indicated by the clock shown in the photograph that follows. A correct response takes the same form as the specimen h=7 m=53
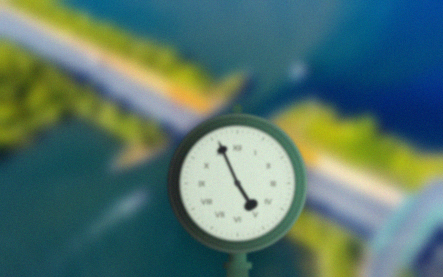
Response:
h=4 m=56
